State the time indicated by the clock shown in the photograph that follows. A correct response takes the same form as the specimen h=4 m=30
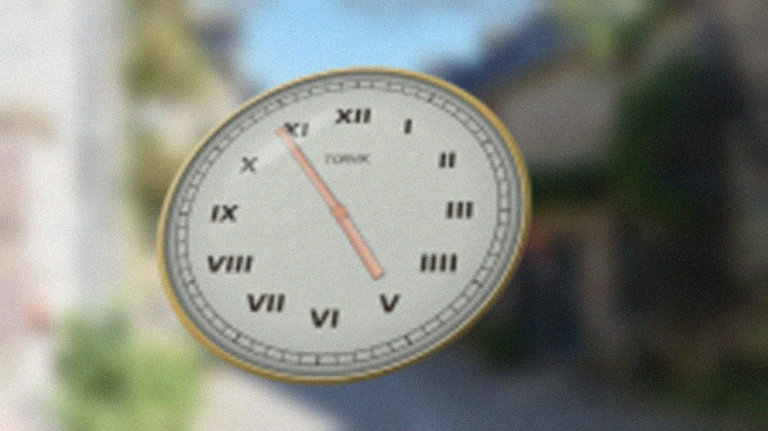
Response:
h=4 m=54
